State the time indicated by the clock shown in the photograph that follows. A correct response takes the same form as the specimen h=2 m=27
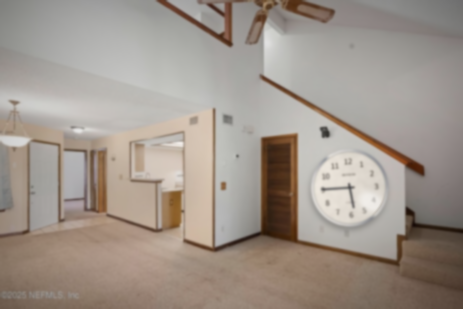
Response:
h=5 m=45
